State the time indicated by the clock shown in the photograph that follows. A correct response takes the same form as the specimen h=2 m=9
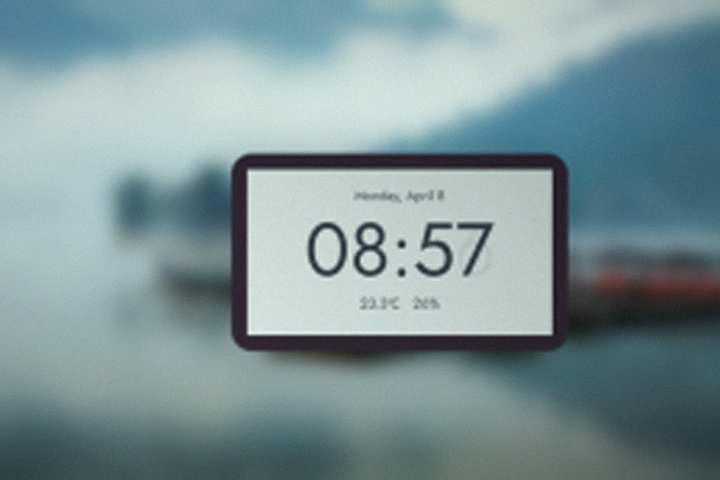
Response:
h=8 m=57
